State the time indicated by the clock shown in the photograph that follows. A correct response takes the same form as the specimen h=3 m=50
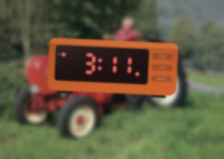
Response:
h=3 m=11
